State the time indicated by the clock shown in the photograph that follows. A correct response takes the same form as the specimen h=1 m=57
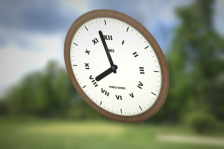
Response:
h=7 m=58
